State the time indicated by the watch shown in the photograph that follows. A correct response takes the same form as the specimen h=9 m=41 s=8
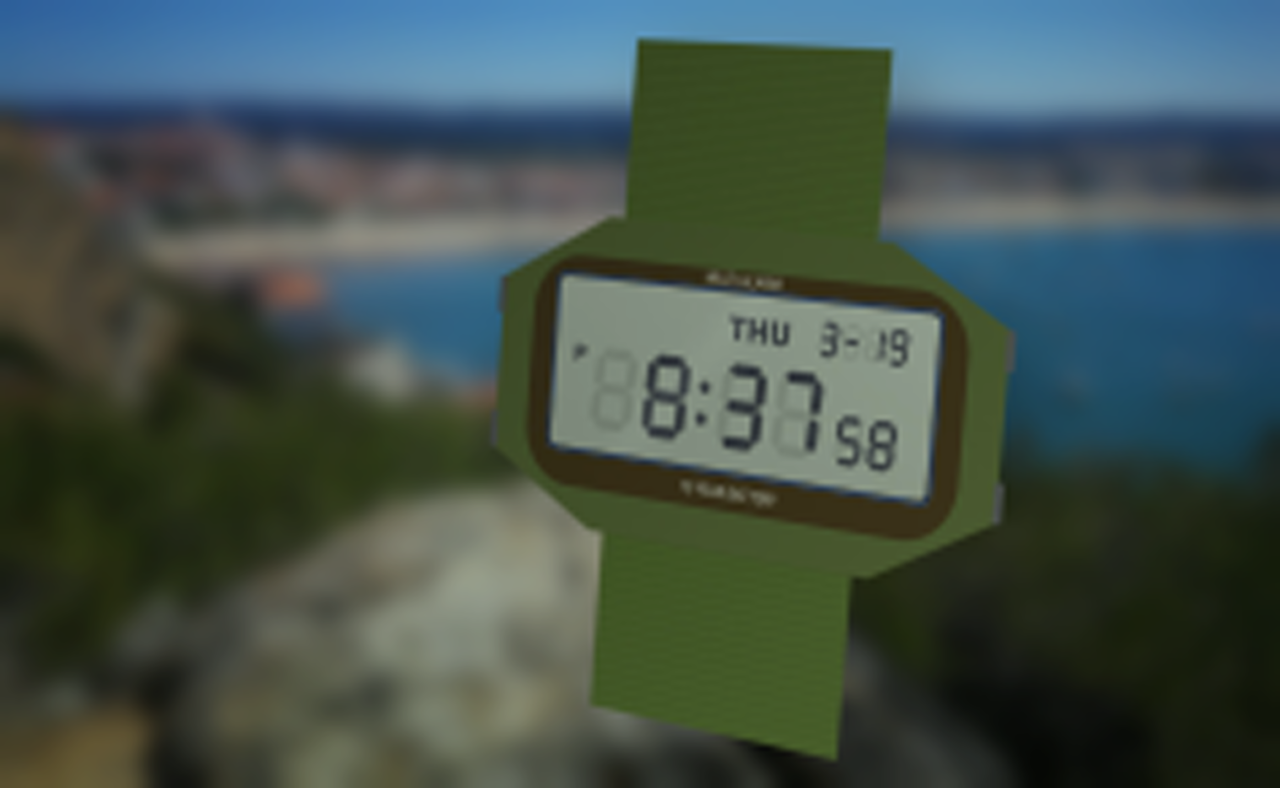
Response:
h=8 m=37 s=58
